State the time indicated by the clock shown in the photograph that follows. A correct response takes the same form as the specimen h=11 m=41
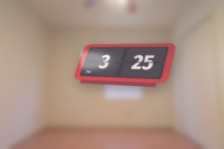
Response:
h=3 m=25
